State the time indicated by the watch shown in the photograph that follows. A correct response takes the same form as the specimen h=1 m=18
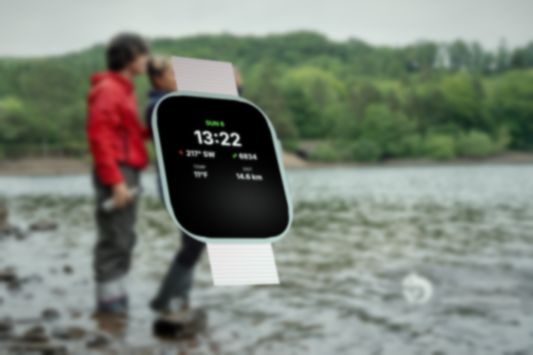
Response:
h=13 m=22
